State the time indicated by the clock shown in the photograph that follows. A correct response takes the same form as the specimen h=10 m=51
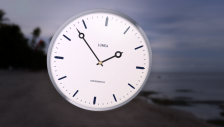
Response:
h=1 m=53
